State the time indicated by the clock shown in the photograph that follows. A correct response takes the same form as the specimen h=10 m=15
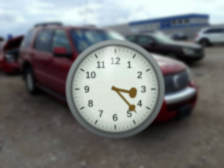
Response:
h=3 m=23
